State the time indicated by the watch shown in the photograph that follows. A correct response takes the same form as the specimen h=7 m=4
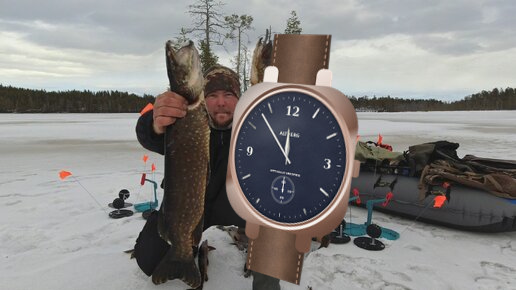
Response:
h=11 m=53
